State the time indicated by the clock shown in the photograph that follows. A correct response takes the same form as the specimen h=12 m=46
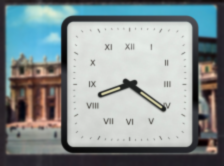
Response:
h=8 m=21
